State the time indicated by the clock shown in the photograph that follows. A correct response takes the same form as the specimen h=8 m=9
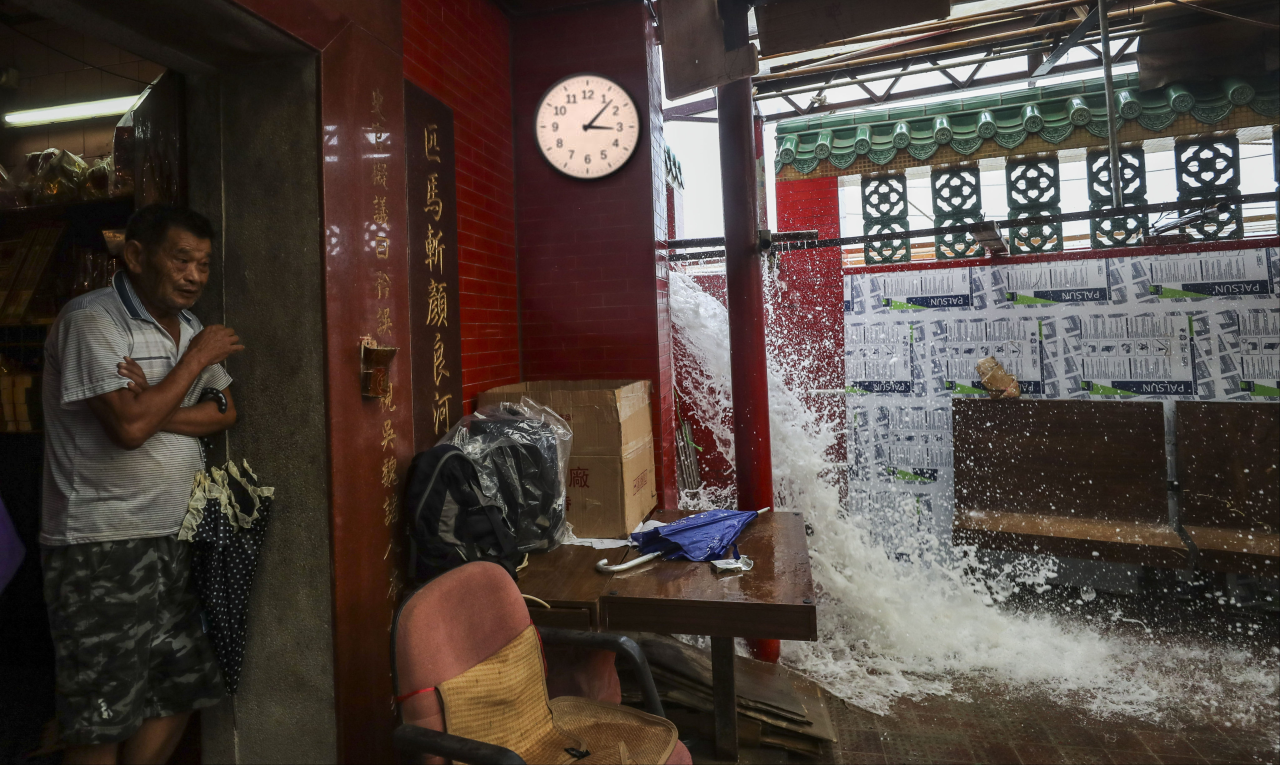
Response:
h=3 m=7
